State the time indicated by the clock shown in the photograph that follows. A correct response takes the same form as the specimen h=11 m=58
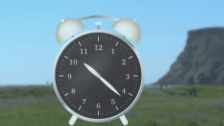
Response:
h=10 m=22
